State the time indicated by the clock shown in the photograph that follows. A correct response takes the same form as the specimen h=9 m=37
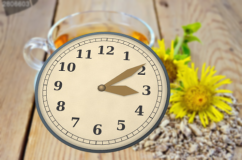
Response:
h=3 m=9
